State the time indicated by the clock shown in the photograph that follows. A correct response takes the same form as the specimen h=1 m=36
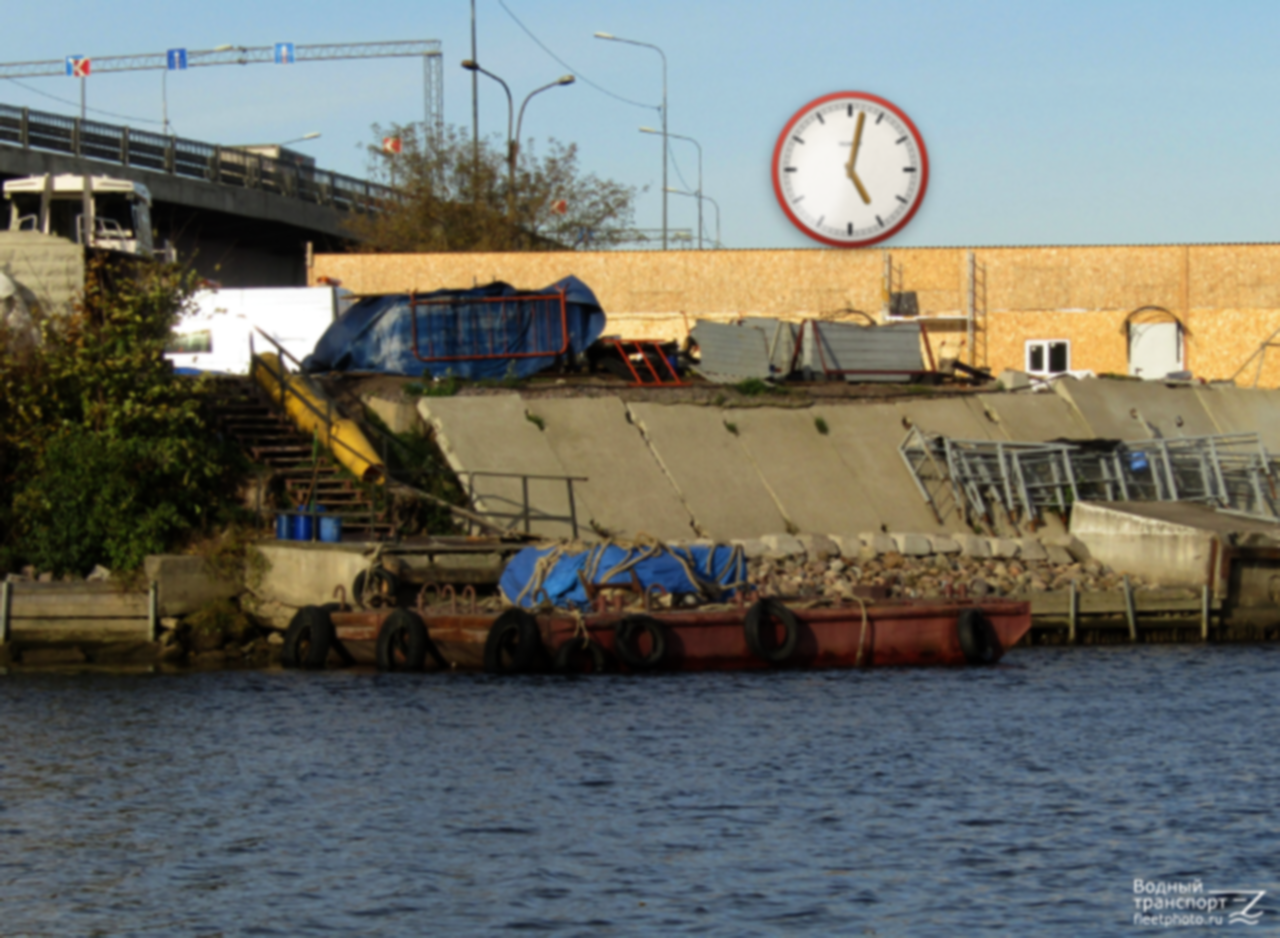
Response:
h=5 m=2
